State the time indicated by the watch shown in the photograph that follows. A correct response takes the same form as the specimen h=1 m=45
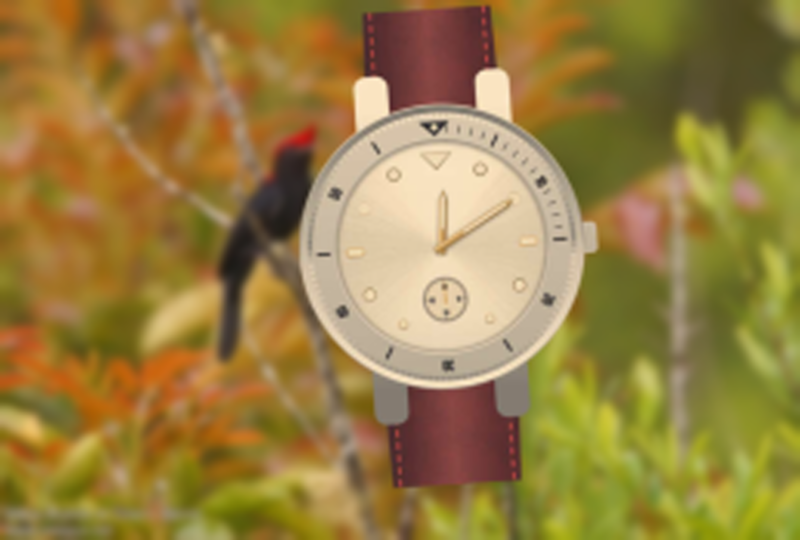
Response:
h=12 m=10
